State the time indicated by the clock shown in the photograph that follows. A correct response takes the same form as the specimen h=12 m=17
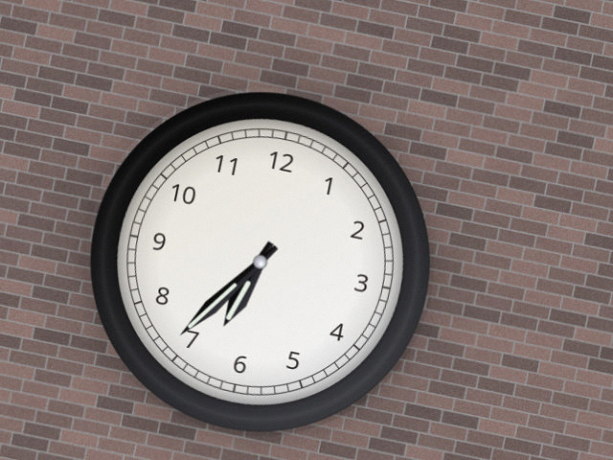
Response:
h=6 m=36
